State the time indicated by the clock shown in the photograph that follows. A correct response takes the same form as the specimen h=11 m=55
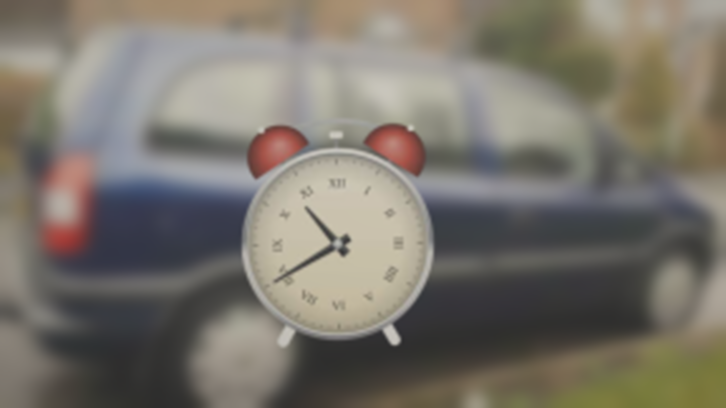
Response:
h=10 m=40
